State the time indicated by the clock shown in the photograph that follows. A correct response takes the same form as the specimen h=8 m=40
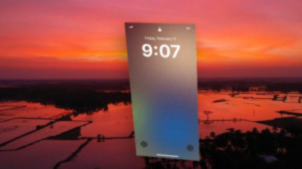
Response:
h=9 m=7
